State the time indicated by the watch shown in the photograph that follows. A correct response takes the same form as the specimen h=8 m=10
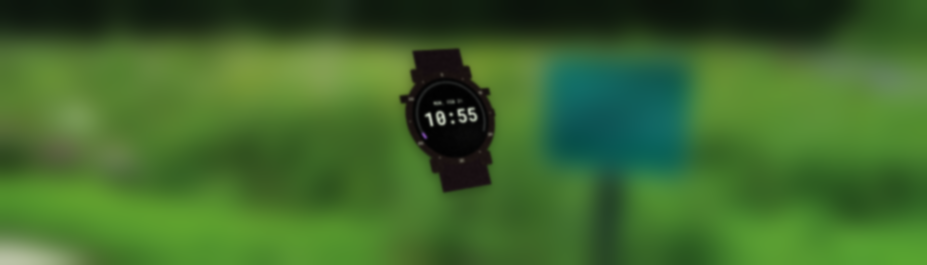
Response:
h=10 m=55
